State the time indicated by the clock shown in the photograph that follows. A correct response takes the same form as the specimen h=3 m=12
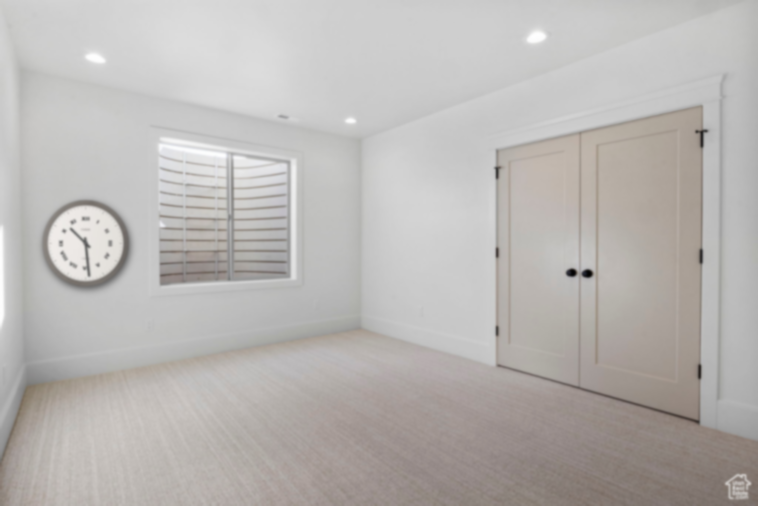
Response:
h=10 m=29
